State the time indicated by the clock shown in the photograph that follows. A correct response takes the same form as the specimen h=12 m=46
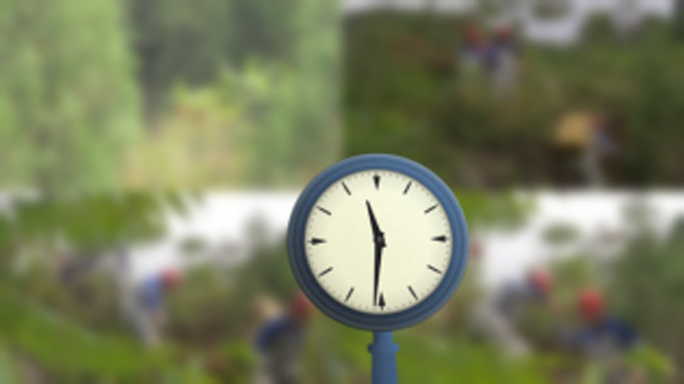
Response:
h=11 m=31
